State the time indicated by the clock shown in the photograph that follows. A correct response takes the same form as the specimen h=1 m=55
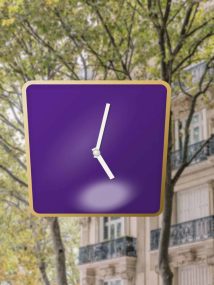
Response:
h=5 m=2
